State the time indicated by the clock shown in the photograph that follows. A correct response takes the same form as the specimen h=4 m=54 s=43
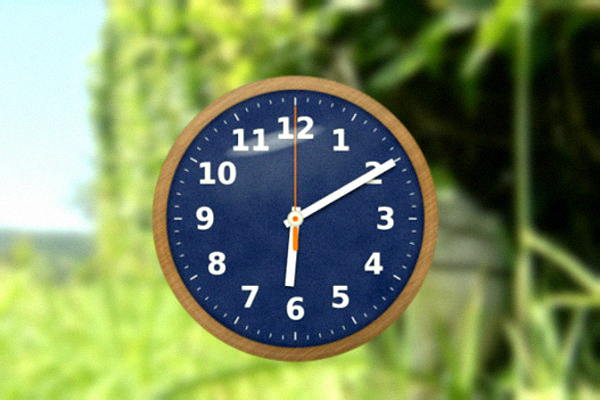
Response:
h=6 m=10 s=0
